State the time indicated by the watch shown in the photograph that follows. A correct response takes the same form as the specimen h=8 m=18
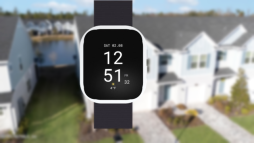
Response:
h=12 m=51
